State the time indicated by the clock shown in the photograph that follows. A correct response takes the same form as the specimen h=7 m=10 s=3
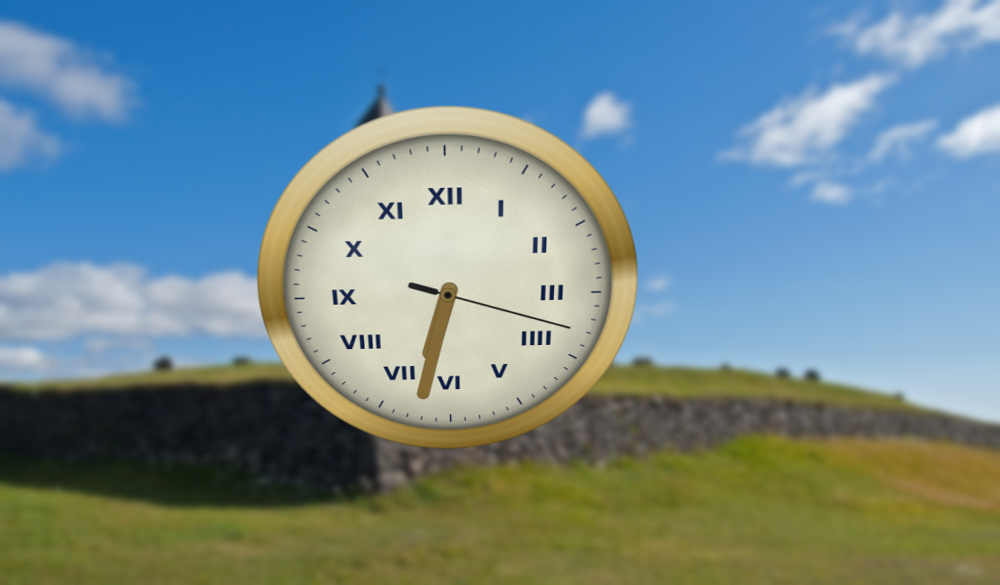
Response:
h=6 m=32 s=18
